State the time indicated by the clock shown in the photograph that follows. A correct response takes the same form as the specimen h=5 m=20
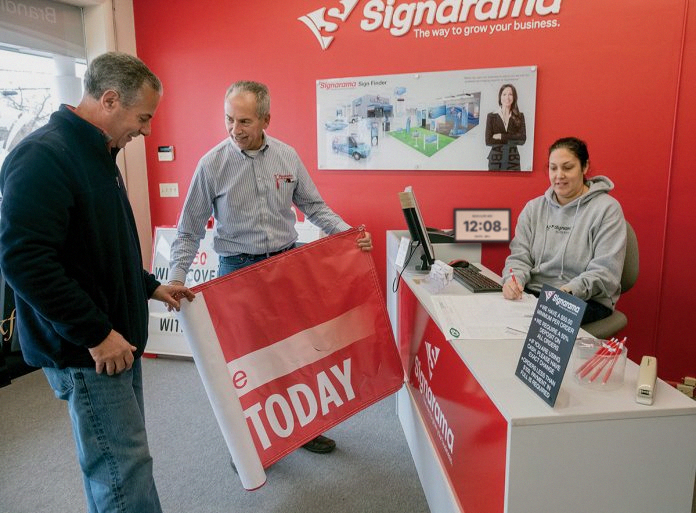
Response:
h=12 m=8
